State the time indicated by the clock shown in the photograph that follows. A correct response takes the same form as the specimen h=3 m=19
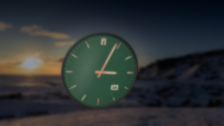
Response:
h=3 m=4
